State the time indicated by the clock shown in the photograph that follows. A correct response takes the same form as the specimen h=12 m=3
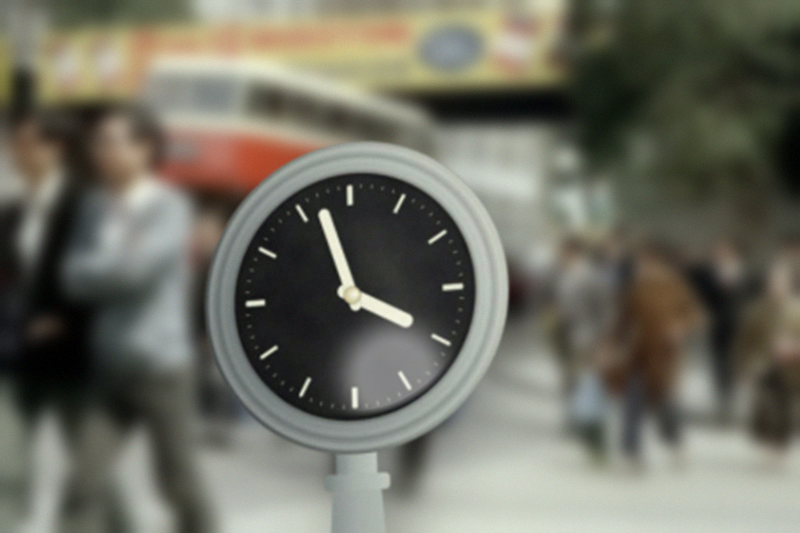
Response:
h=3 m=57
